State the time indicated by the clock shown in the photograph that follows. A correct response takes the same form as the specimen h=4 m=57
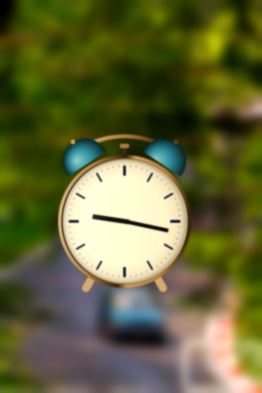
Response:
h=9 m=17
